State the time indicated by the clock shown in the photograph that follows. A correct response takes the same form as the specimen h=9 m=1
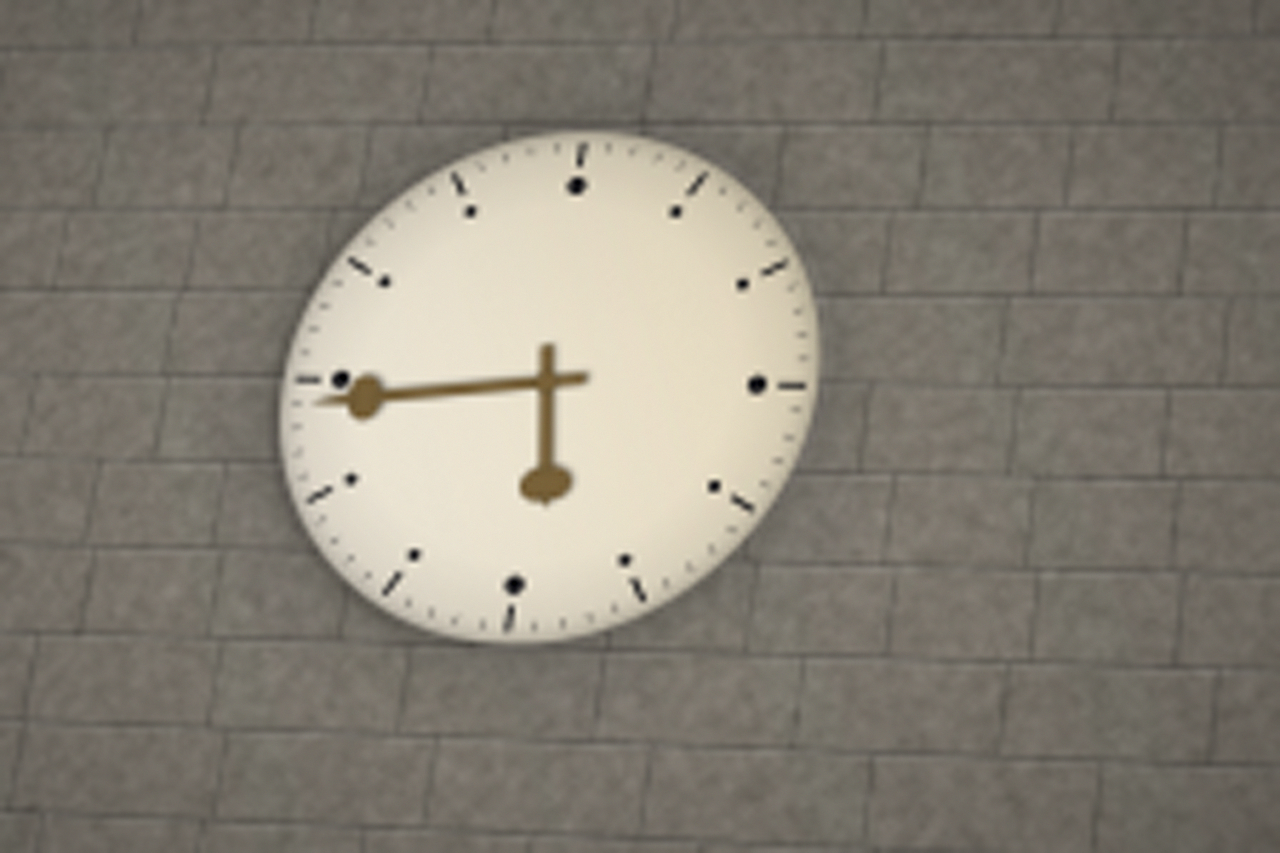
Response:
h=5 m=44
